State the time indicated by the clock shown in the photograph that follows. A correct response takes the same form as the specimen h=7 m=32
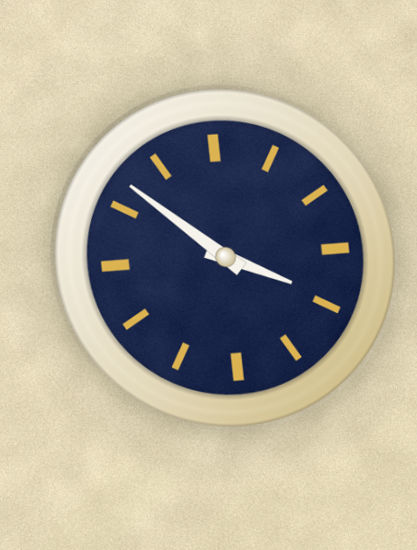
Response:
h=3 m=52
